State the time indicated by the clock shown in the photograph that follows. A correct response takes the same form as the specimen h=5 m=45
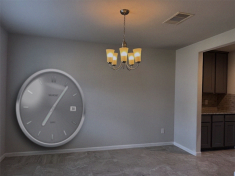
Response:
h=7 m=6
